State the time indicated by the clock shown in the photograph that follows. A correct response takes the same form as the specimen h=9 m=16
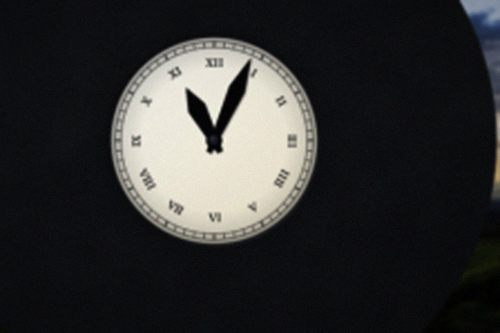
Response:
h=11 m=4
